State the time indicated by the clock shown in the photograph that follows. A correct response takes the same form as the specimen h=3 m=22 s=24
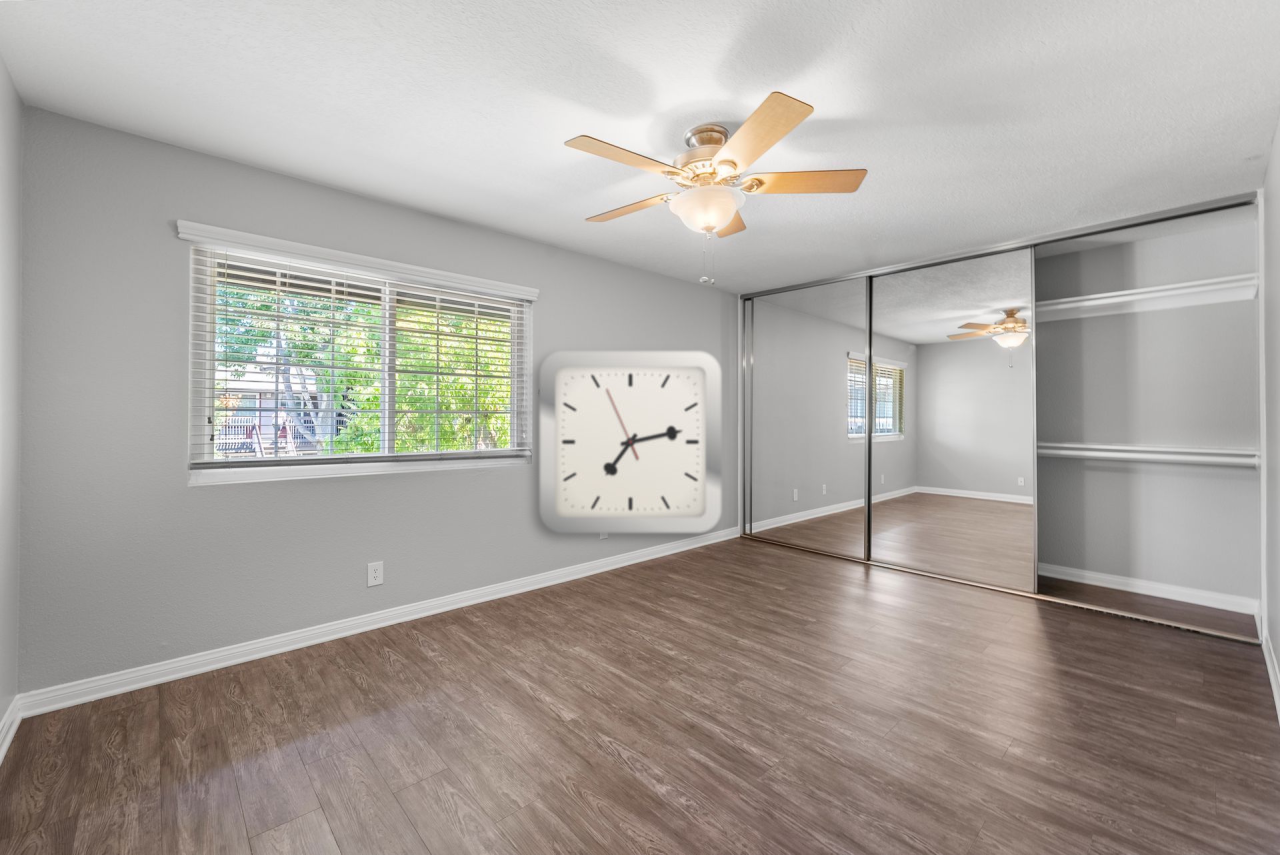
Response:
h=7 m=12 s=56
